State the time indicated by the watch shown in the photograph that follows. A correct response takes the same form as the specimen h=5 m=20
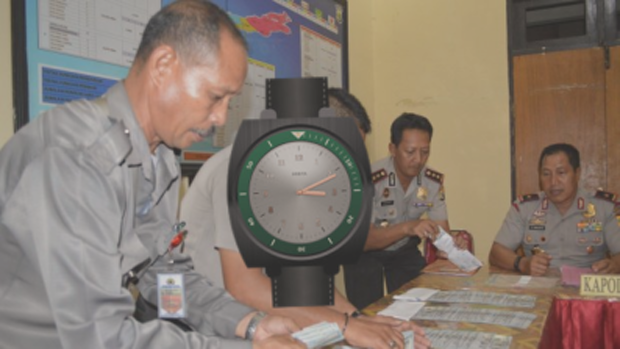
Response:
h=3 m=11
